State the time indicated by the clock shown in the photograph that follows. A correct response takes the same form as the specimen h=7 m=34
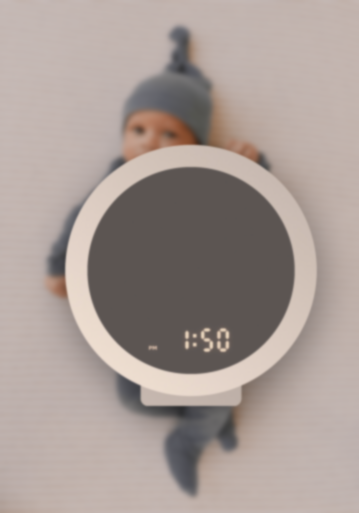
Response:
h=1 m=50
